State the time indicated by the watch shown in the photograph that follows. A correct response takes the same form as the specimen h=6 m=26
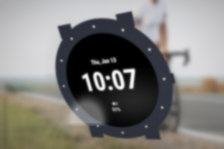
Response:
h=10 m=7
